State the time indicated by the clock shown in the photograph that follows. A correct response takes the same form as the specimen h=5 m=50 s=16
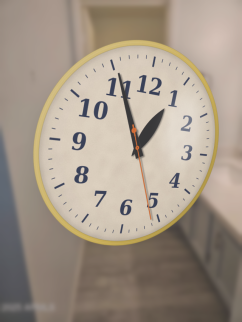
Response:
h=12 m=55 s=26
